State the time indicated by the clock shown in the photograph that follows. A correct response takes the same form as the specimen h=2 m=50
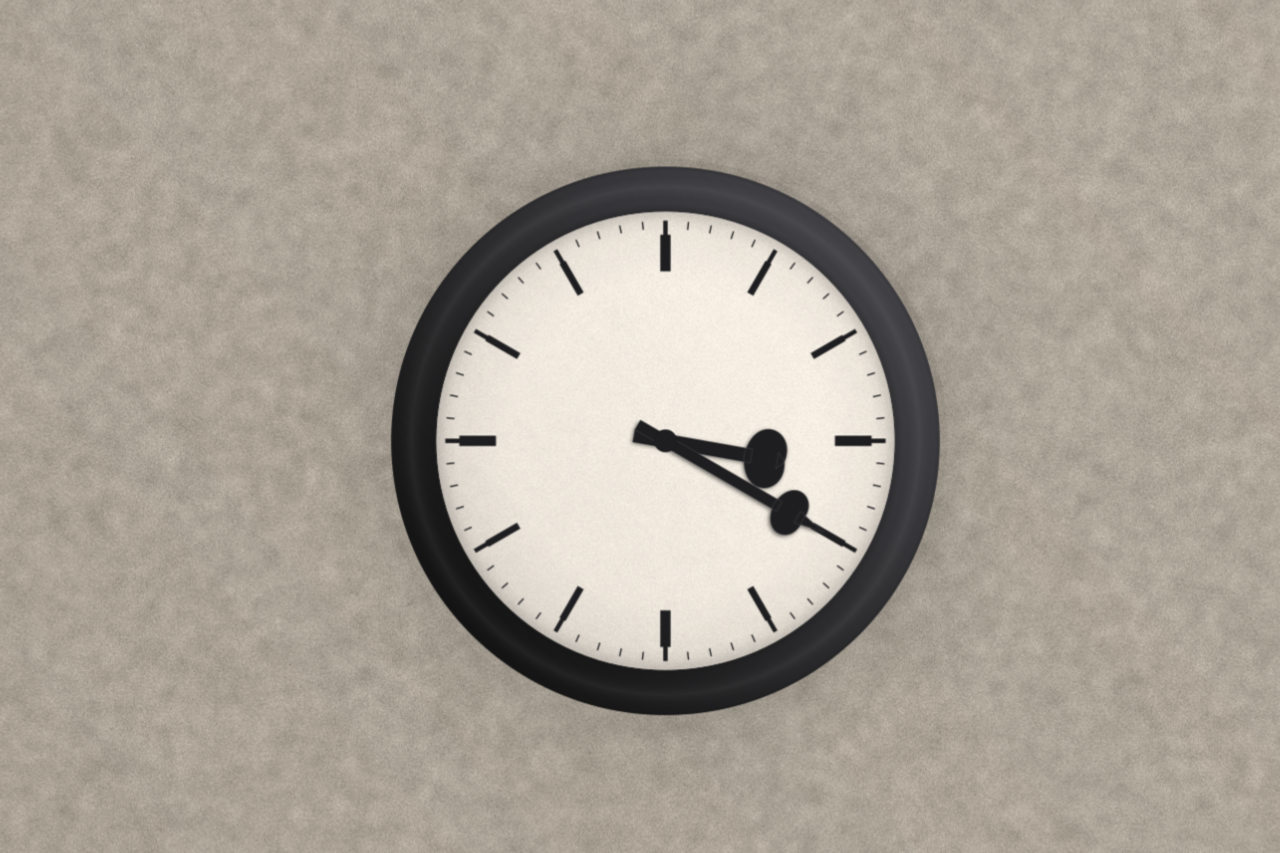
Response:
h=3 m=20
